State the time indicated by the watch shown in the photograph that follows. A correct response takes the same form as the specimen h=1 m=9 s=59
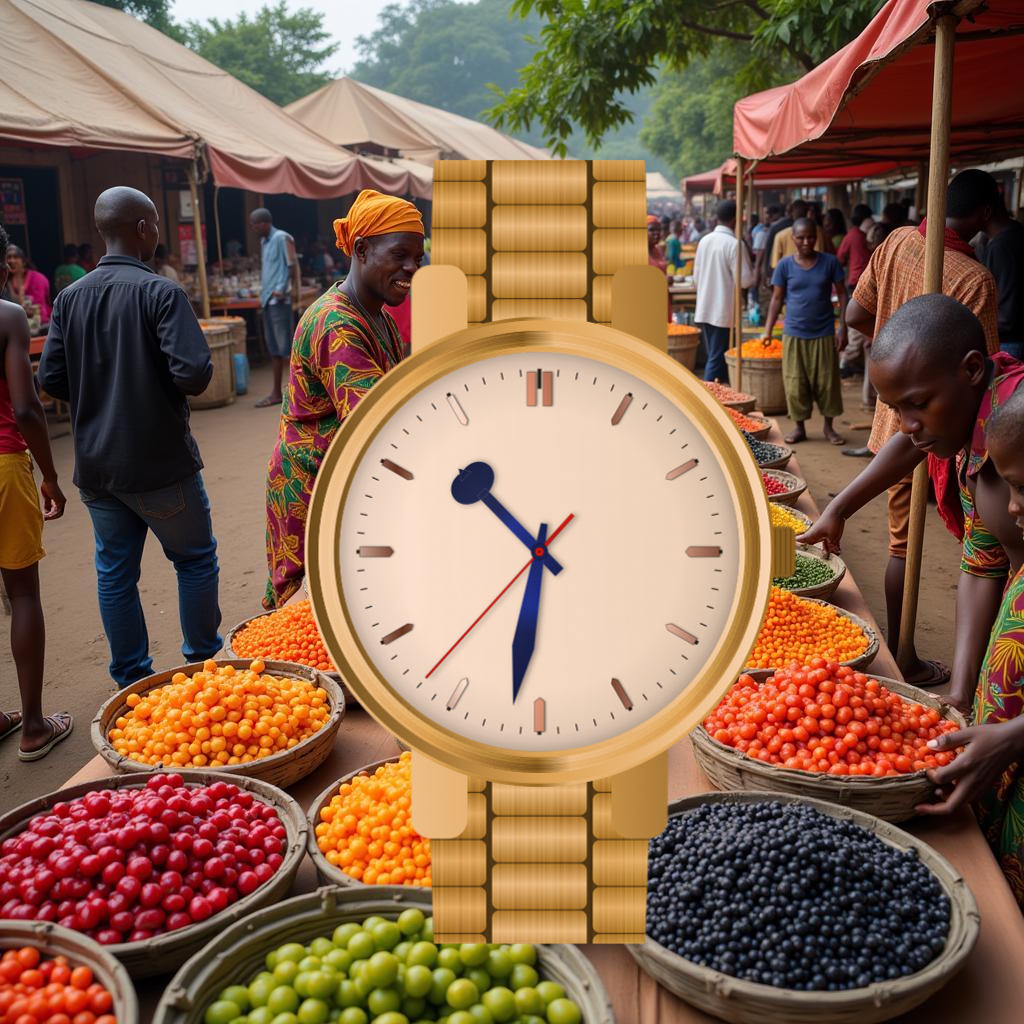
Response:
h=10 m=31 s=37
